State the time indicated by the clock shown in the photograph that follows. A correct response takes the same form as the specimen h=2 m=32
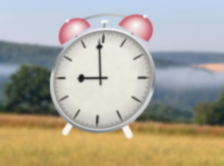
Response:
h=8 m=59
